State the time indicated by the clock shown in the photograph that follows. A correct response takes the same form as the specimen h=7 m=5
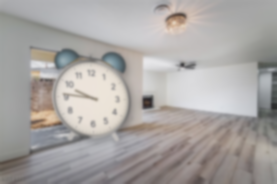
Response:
h=9 m=46
